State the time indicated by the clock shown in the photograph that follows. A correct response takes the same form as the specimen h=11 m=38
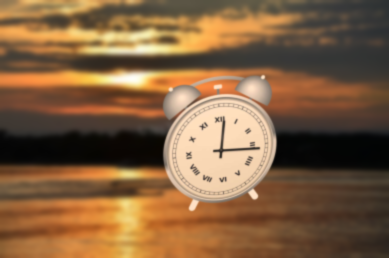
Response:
h=12 m=16
